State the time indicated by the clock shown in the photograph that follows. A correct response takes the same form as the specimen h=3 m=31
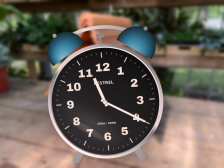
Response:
h=11 m=20
